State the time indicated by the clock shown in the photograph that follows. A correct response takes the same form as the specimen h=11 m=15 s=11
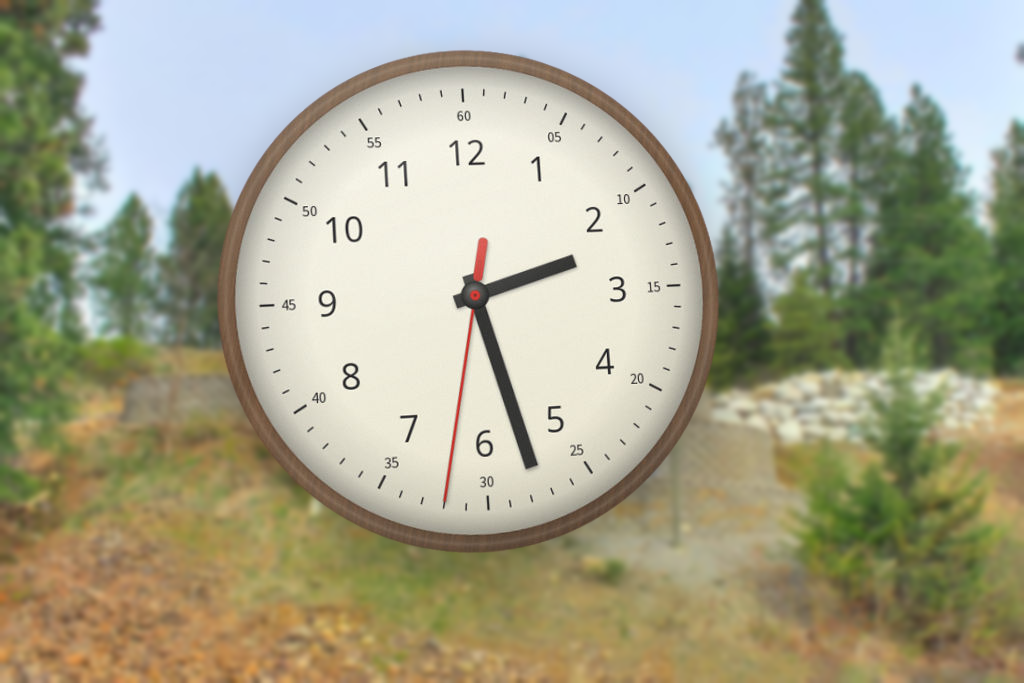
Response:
h=2 m=27 s=32
